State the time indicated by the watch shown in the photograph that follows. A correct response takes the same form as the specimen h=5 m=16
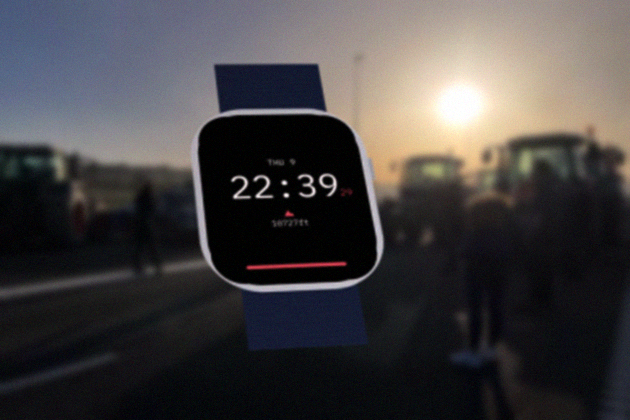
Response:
h=22 m=39
